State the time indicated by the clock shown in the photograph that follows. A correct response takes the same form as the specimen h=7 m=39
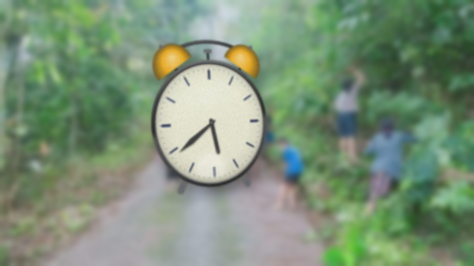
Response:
h=5 m=39
